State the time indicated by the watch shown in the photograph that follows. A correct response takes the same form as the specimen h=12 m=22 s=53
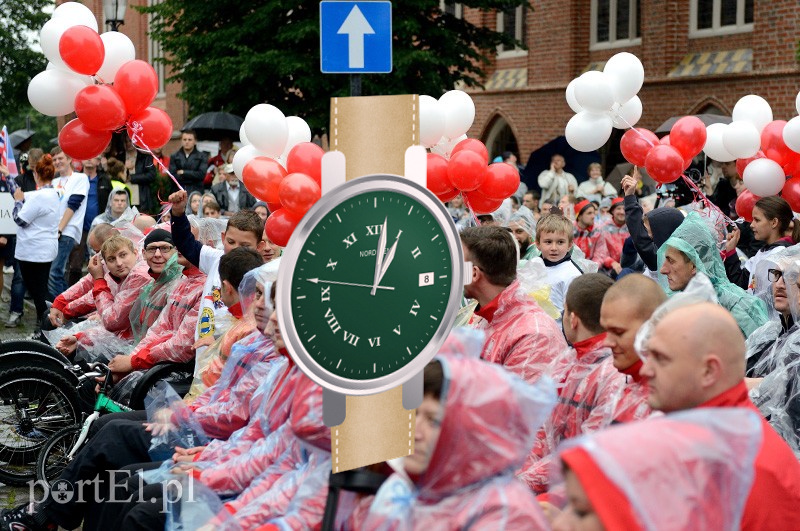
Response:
h=1 m=1 s=47
